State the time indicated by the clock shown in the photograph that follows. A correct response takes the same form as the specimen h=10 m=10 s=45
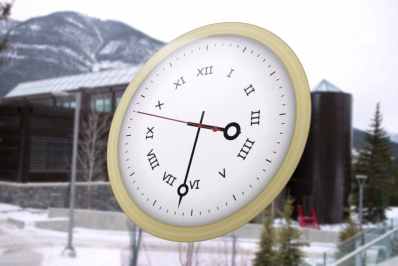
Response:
h=3 m=31 s=48
